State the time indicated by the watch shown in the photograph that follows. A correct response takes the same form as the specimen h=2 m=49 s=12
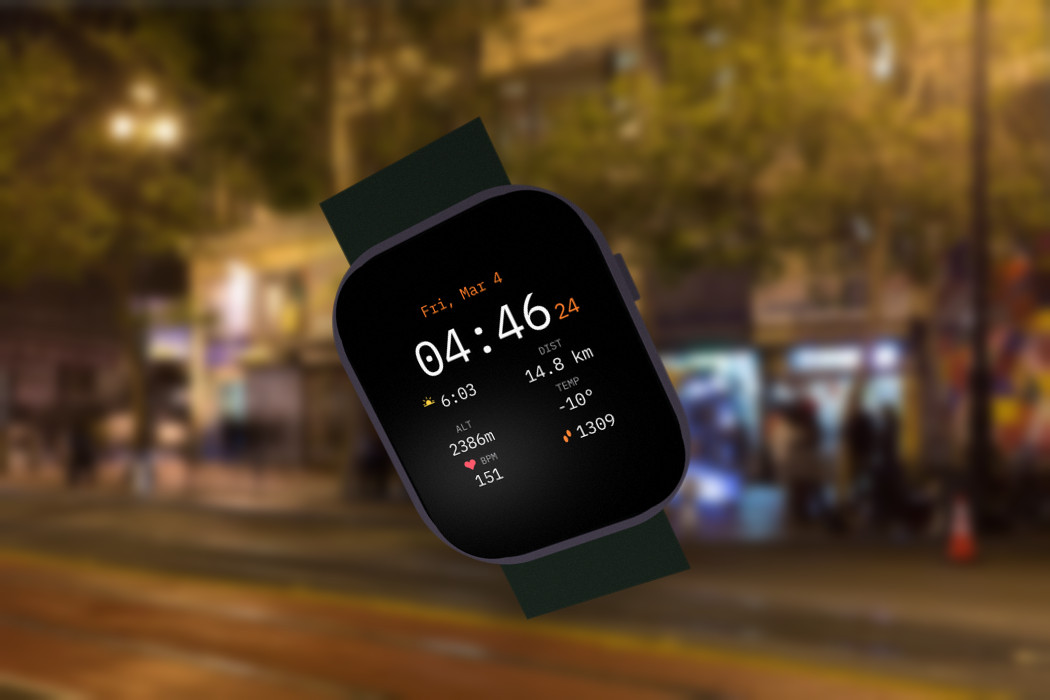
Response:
h=4 m=46 s=24
